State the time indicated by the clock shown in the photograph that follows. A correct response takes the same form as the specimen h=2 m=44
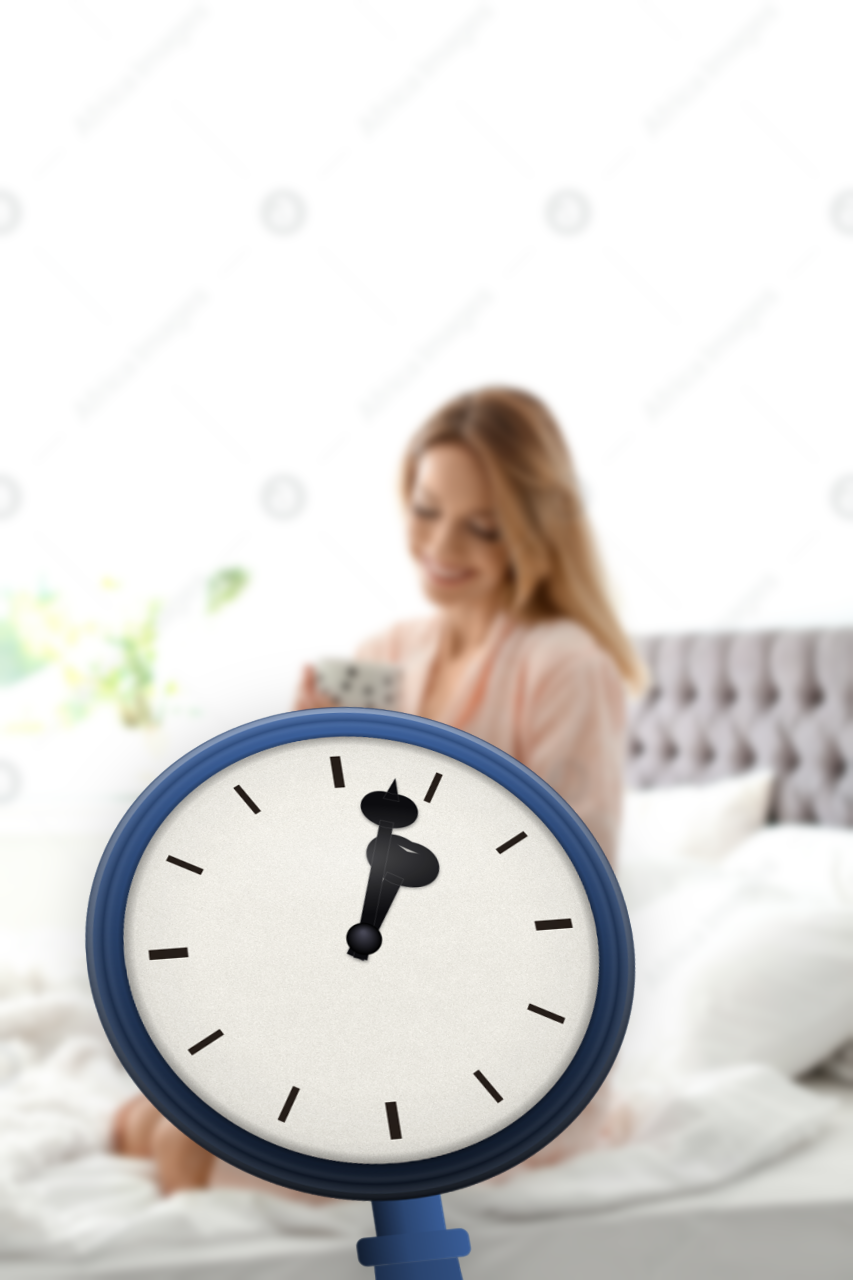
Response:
h=1 m=3
